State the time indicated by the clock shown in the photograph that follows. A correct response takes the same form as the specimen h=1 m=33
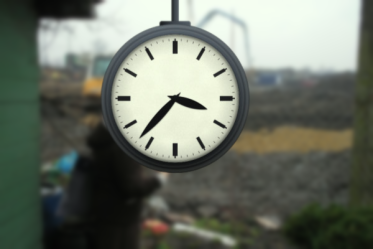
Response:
h=3 m=37
